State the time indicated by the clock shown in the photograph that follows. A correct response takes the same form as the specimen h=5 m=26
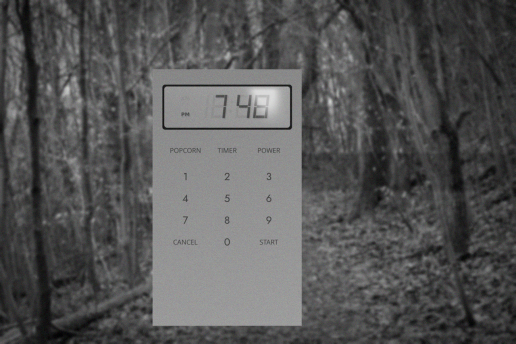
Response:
h=7 m=48
